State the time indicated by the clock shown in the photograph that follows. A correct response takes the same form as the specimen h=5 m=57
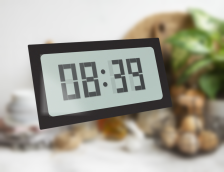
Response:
h=8 m=39
